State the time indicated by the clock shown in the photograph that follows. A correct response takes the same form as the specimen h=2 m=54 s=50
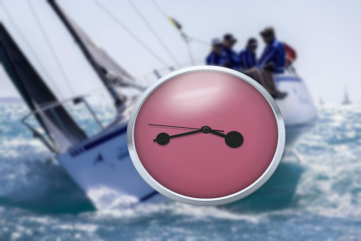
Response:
h=3 m=42 s=46
